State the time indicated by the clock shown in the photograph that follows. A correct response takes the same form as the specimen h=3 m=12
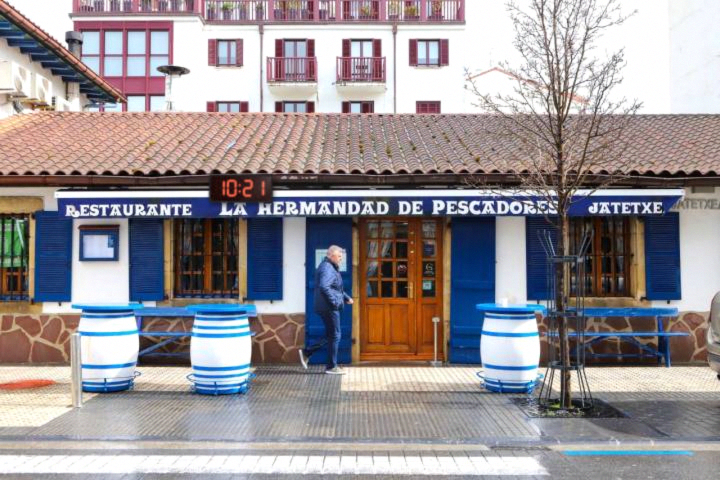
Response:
h=10 m=21
